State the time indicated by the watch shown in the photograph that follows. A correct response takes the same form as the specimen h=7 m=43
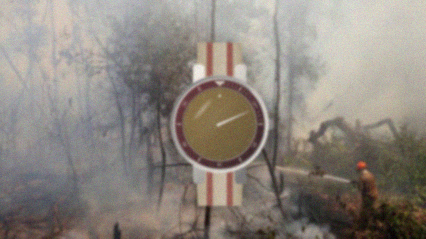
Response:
h=2 m=11
